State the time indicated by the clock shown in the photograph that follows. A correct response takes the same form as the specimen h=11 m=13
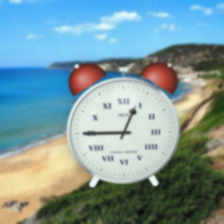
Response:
h=12 m=45
